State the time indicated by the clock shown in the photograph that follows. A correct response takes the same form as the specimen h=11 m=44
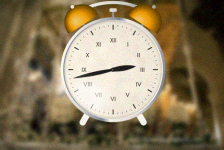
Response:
h=2 m=43
